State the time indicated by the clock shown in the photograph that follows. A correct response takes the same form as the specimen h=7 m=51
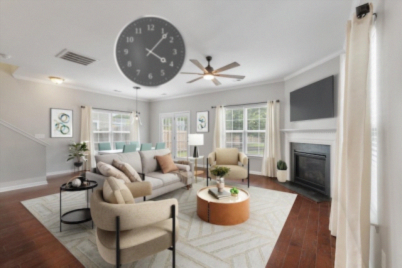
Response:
h=4 m=7
